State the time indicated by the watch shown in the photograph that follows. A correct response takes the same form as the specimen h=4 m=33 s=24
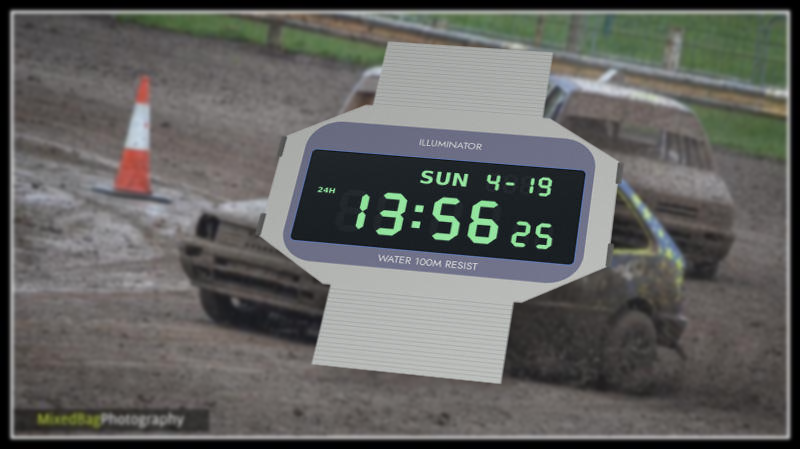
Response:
h=13 m=56 s=25
